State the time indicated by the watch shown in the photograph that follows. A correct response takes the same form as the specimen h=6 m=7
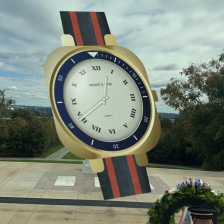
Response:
h=12 m=40
